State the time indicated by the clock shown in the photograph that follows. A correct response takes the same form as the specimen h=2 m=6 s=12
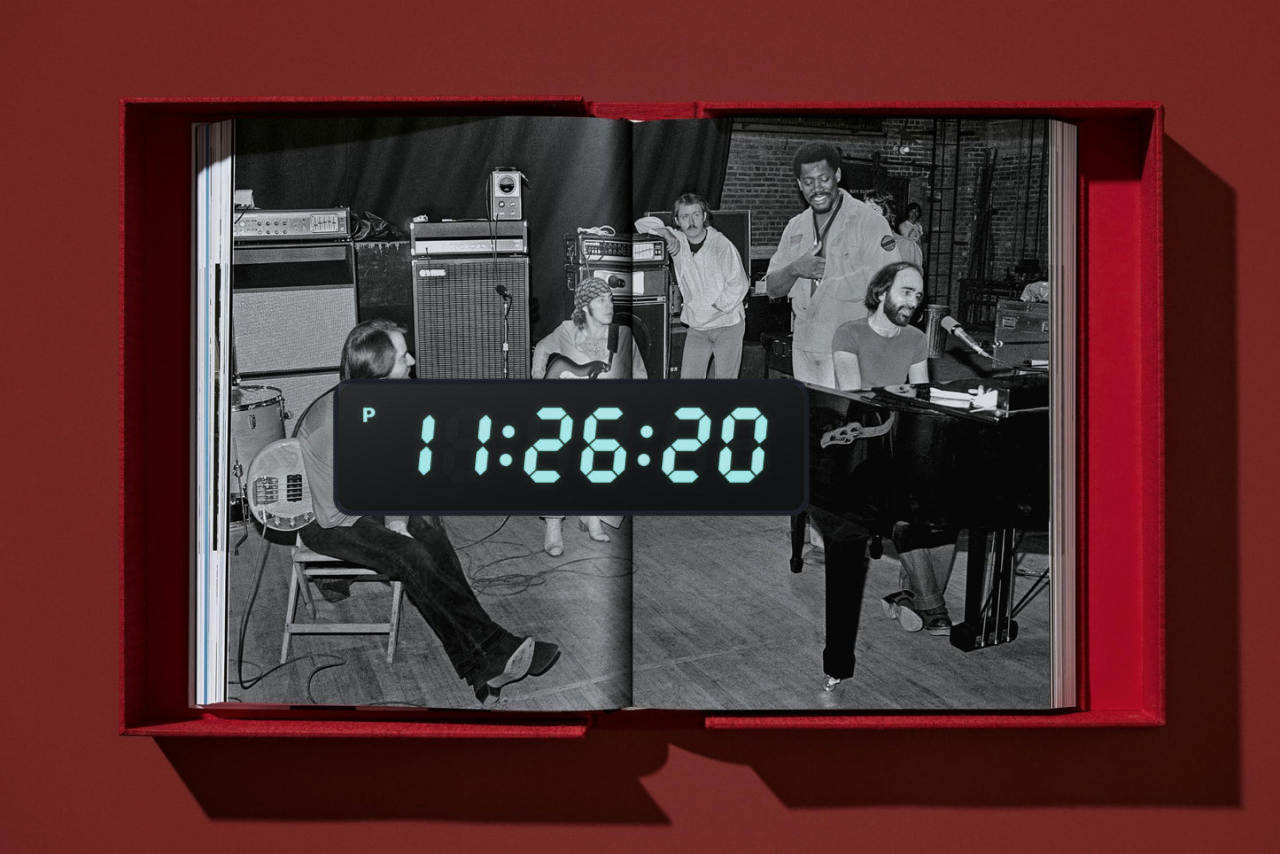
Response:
h=11 m=26 s=20
